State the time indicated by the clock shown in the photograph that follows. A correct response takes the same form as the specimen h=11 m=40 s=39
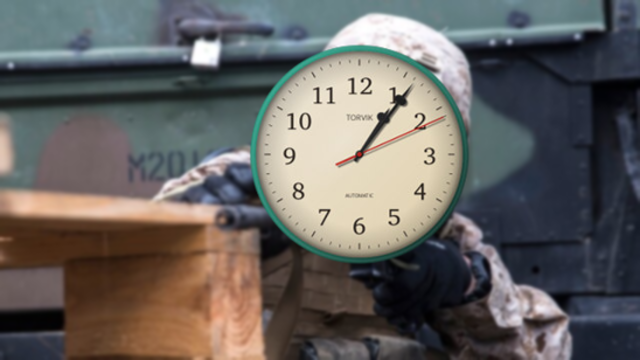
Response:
h=1 m=6 s=11
